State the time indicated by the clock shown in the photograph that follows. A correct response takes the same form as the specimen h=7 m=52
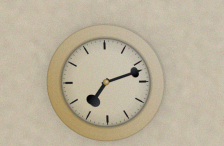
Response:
h=7 m=12
